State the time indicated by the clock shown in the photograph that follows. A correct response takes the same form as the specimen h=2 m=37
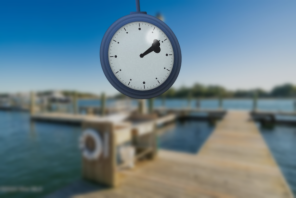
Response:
h=2 m=9
